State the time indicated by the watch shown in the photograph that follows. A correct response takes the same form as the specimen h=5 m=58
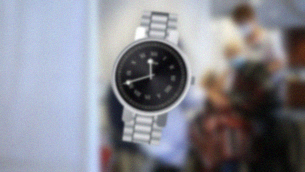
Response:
h=11 m=41
